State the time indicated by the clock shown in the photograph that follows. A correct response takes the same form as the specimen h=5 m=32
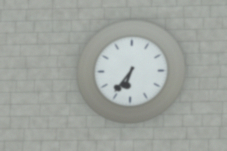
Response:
h=6 m=36
